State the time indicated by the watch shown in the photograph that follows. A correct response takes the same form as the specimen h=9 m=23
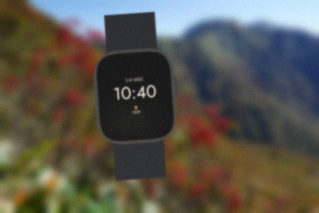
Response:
h=10 m=40
